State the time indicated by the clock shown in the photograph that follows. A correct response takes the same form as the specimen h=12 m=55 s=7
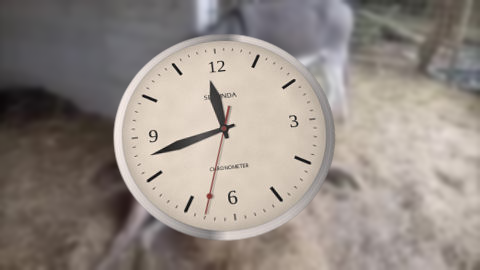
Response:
h=11 m=42 s=33
